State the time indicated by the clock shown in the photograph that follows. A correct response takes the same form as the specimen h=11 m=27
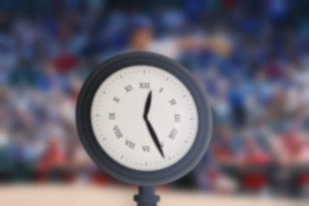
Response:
h=12 m=26
